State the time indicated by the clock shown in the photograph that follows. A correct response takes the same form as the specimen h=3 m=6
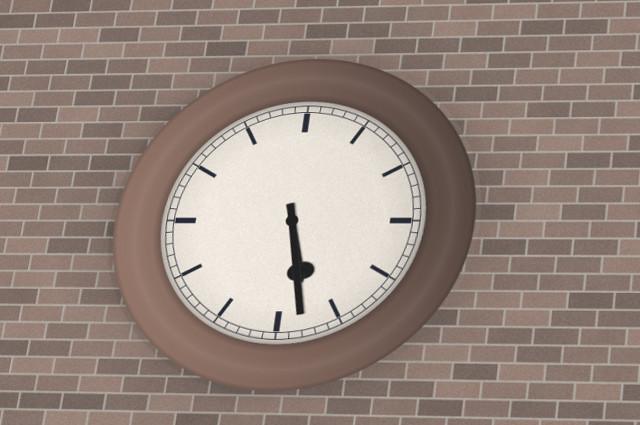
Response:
h=5 m=28
